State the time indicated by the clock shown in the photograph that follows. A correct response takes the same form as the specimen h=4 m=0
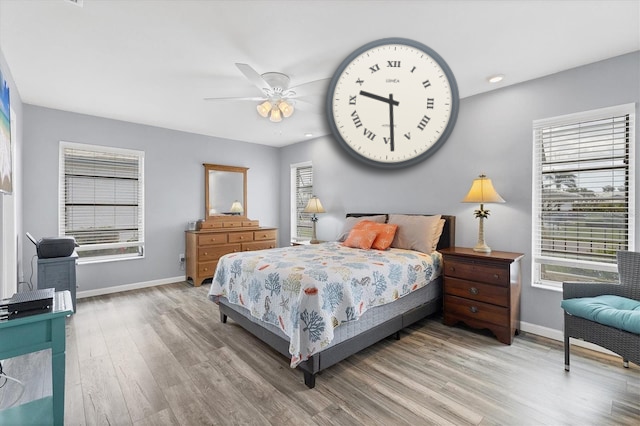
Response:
h=9 m=29
